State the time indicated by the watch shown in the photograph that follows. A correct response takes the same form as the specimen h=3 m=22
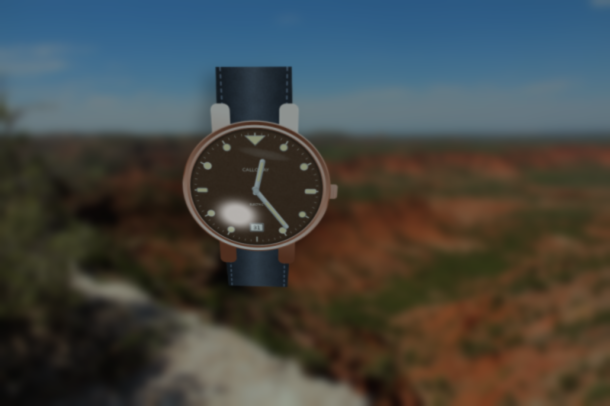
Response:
h=12 m=24
